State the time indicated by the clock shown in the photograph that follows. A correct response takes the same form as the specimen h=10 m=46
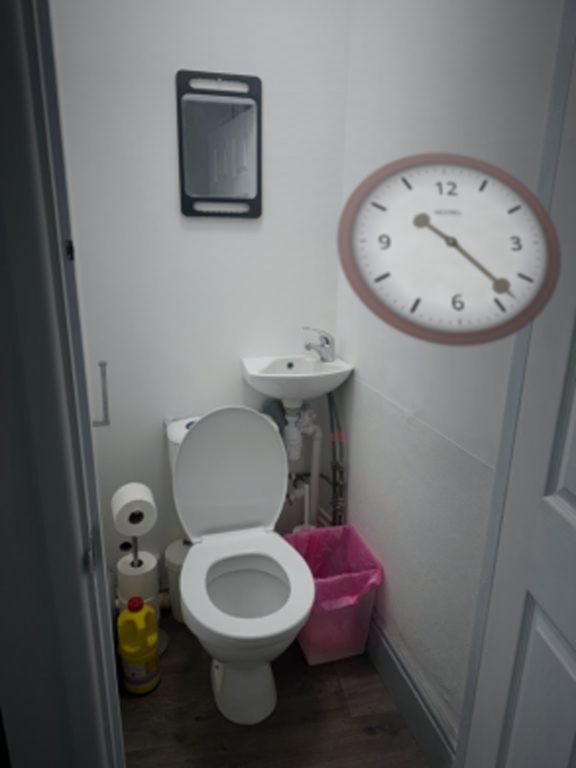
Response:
h=10 m=23
